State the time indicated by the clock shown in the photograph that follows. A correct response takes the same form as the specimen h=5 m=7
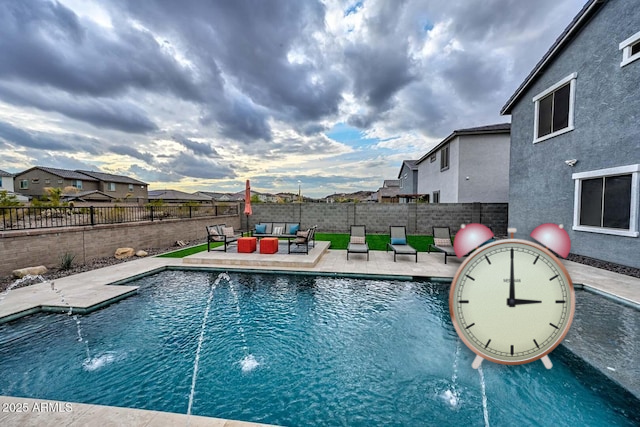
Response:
h=3 m=0
